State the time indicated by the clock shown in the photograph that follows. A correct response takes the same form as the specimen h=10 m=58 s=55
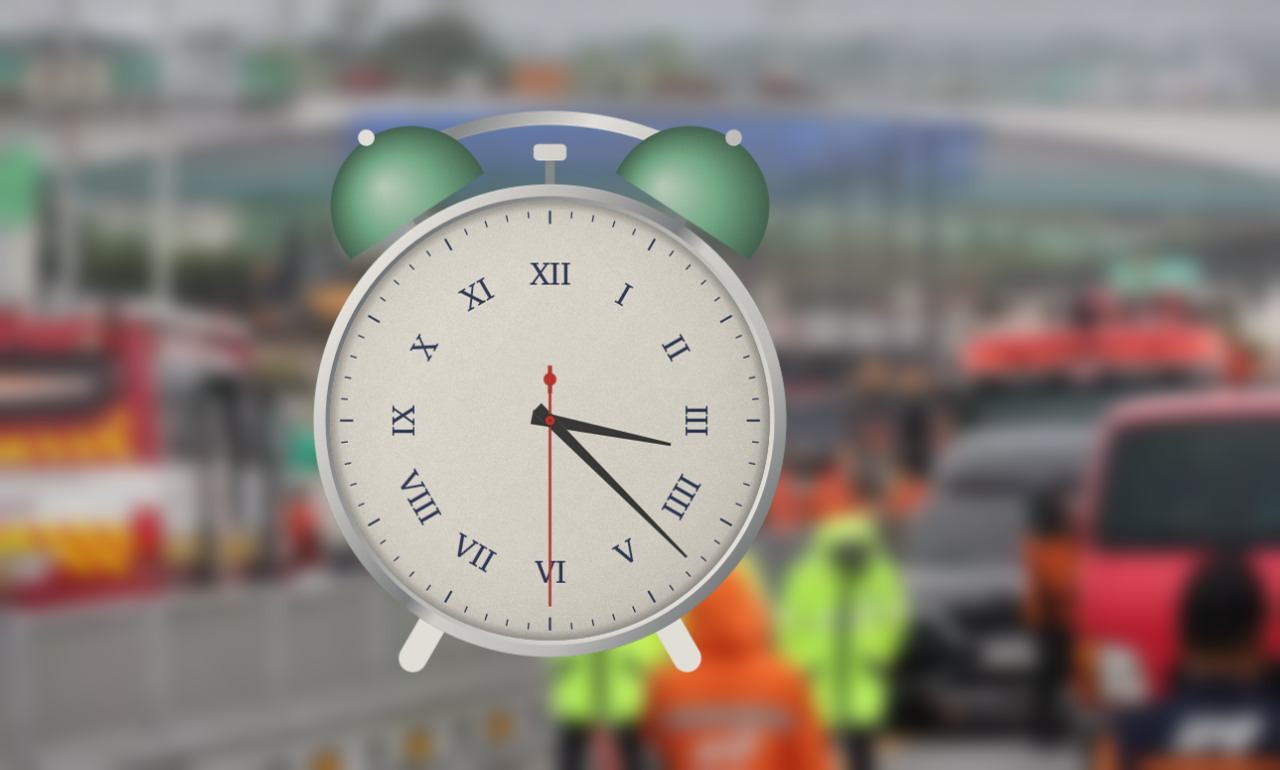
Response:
h=3 m=22 s=30
